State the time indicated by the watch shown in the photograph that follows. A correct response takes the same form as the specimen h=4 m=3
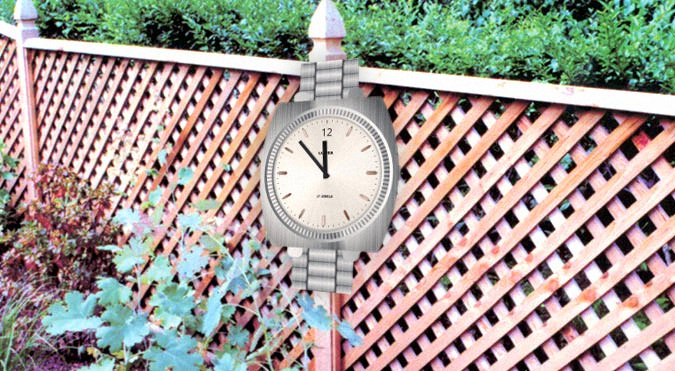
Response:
h=11 m=53
